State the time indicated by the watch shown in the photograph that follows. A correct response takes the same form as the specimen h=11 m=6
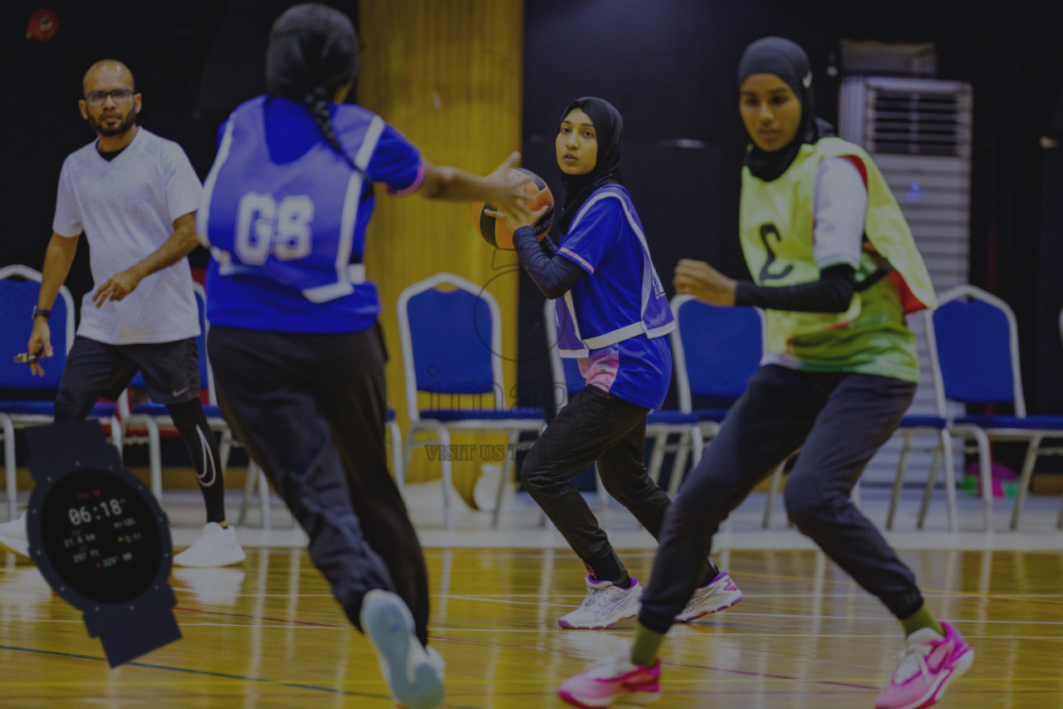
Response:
h=6 m=18
